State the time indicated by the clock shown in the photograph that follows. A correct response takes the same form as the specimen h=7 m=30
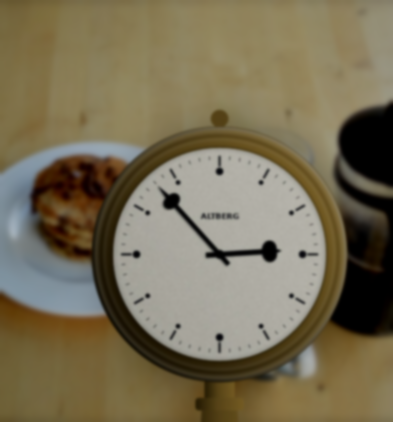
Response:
h=2 m=53
